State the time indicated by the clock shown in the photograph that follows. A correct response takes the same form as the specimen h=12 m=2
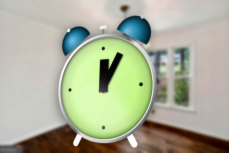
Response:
h=12 m=5
